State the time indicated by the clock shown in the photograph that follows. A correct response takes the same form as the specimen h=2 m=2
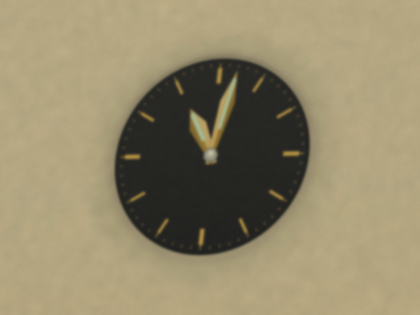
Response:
h=11 m=2
